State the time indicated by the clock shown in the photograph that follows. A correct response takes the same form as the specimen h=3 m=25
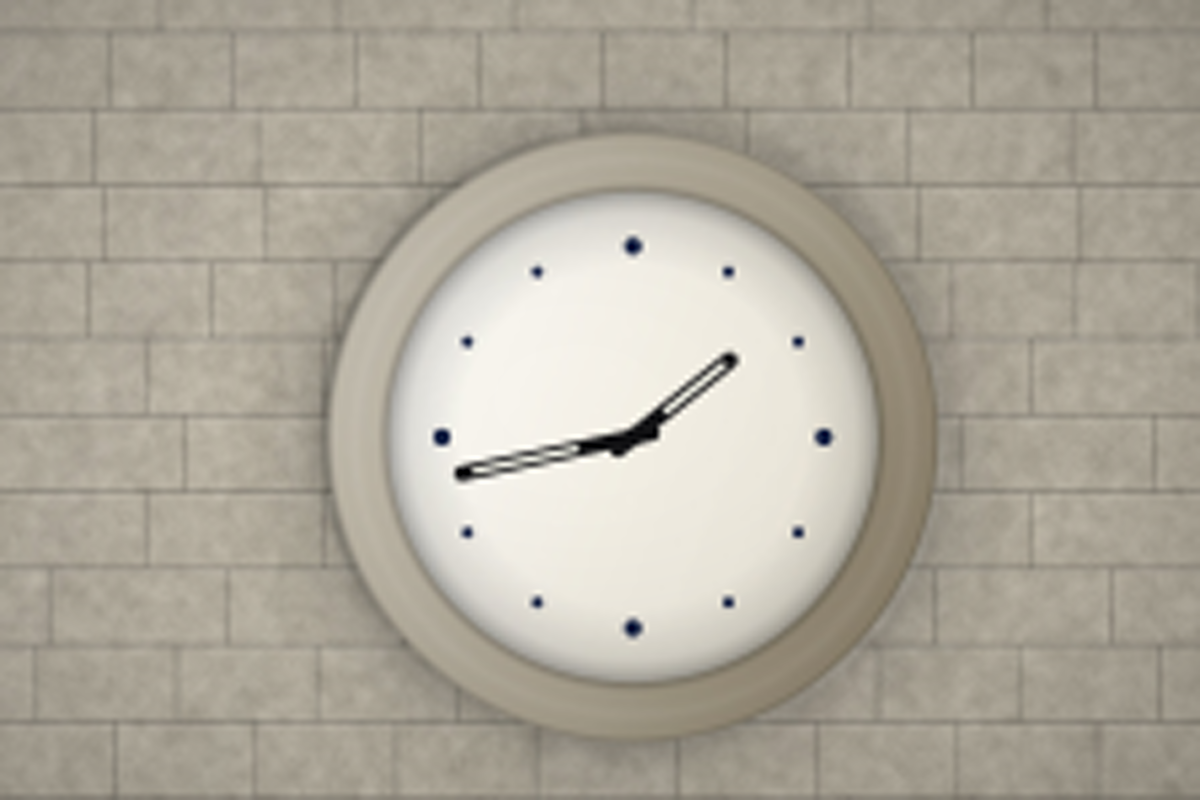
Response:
h=1 m=43
